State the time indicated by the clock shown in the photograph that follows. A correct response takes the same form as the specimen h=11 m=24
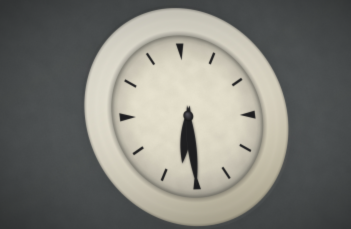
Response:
h=6 m=30
